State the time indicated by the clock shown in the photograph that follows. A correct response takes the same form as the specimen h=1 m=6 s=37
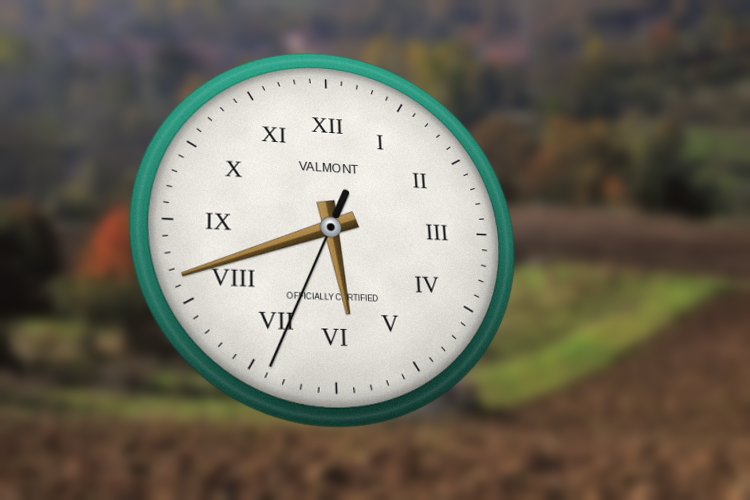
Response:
h=5 m=41 s=34
